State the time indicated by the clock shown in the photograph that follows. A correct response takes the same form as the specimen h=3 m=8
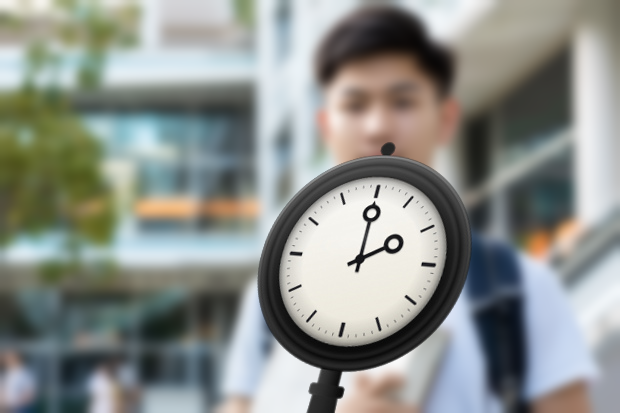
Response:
h=2 m=0
